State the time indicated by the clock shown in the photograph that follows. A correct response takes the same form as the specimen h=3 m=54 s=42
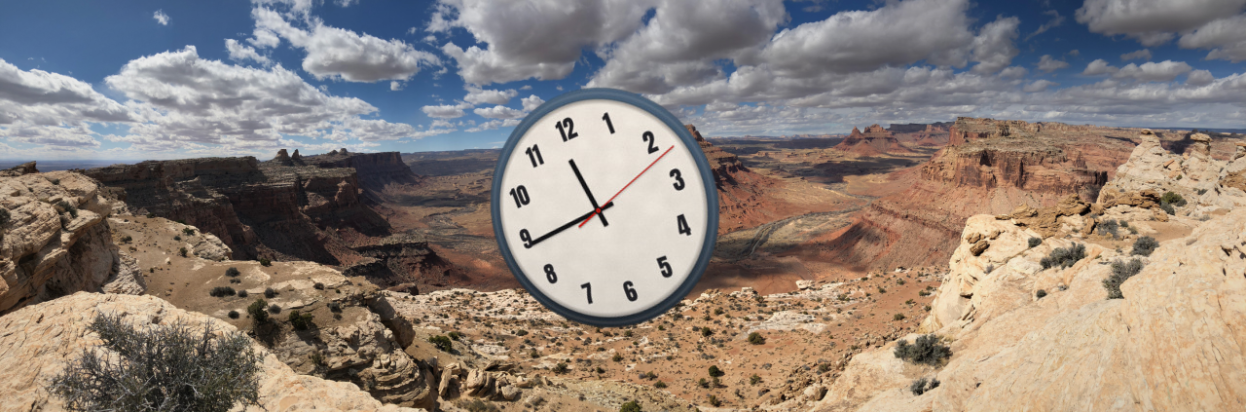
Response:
h=11 m=44 s=12
